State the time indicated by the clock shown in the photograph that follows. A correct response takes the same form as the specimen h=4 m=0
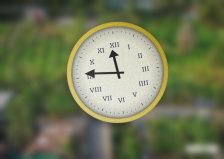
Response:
h=11 m=46
